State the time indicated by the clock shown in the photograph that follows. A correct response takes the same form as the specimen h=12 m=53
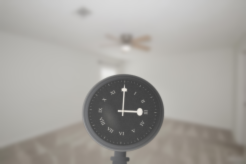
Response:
h=3 m=0
